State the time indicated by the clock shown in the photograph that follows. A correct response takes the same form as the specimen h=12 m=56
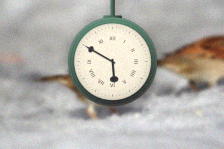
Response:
h=5 m=50
